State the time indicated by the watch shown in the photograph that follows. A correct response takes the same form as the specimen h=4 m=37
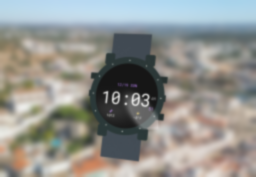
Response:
h=10 m=3
